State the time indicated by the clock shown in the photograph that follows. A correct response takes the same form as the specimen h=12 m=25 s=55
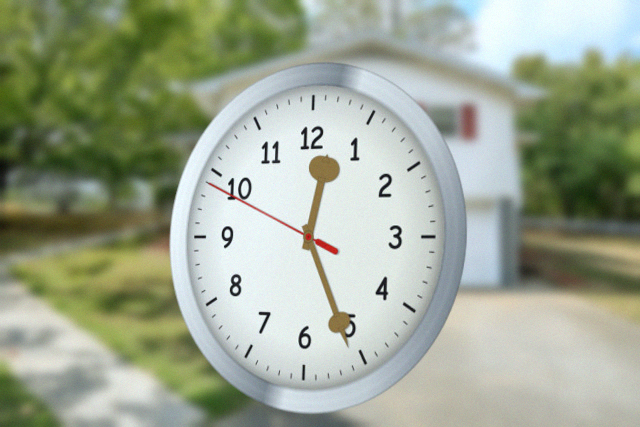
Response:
h=12 m=25 s=49
